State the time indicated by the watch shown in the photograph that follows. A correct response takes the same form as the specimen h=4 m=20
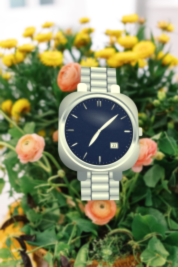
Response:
h=7 m=8
